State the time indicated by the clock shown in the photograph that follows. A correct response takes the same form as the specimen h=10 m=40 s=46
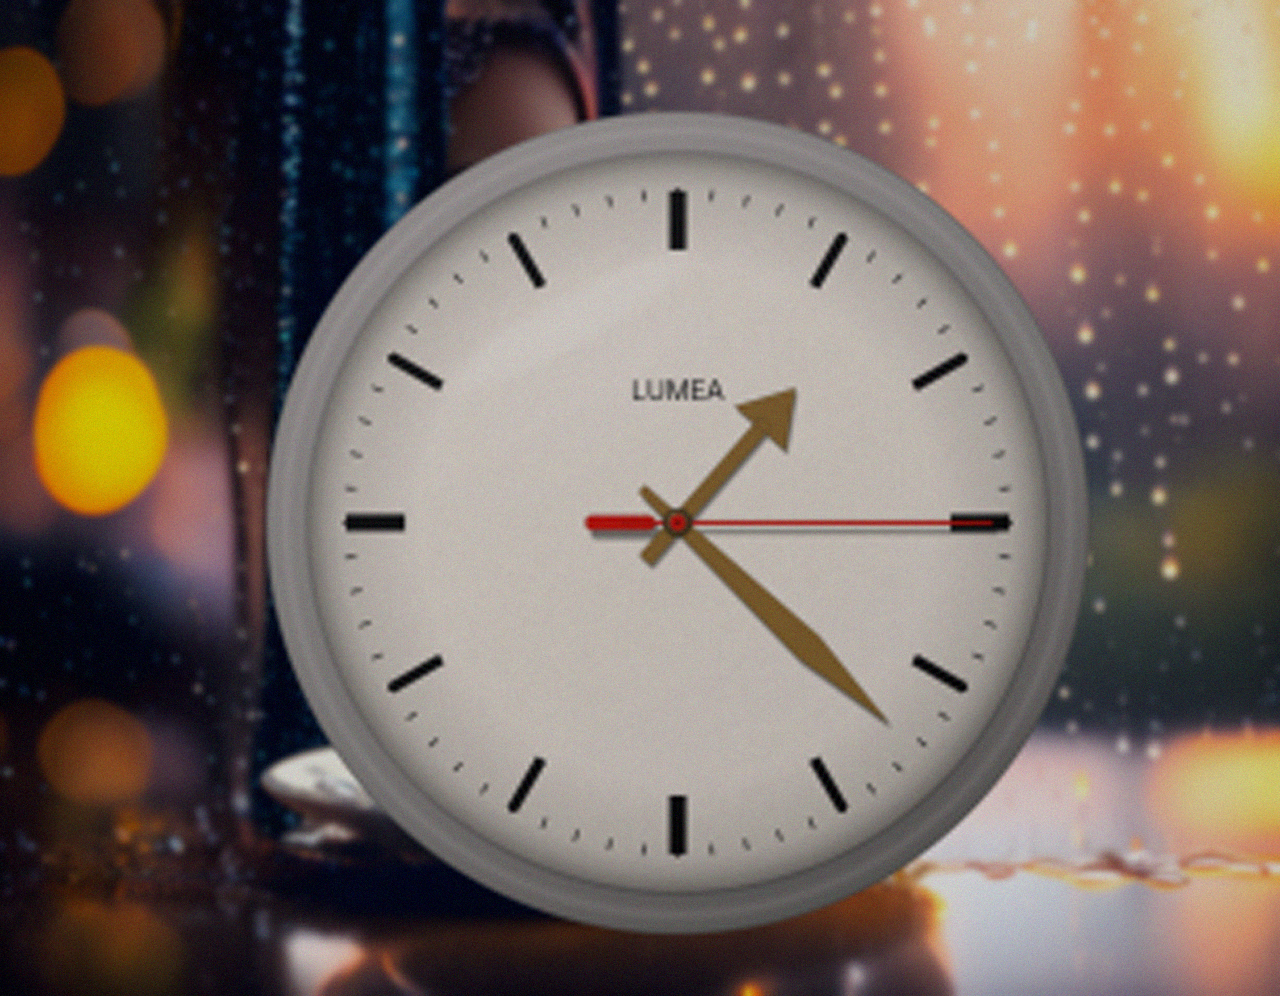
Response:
h=1 m=22 s=15
